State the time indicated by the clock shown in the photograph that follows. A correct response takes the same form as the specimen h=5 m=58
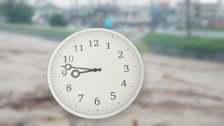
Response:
h=8 m=47
